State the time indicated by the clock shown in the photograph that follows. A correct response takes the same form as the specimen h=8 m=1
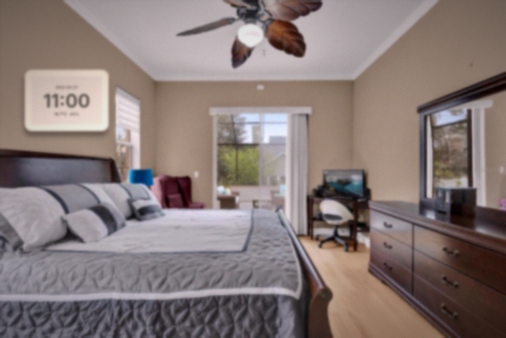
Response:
h=11 m=0
